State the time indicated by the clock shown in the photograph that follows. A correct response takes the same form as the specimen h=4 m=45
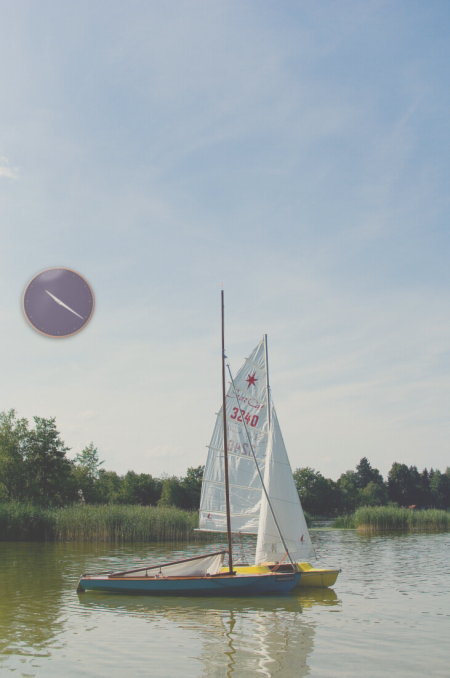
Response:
h=10 m=21
